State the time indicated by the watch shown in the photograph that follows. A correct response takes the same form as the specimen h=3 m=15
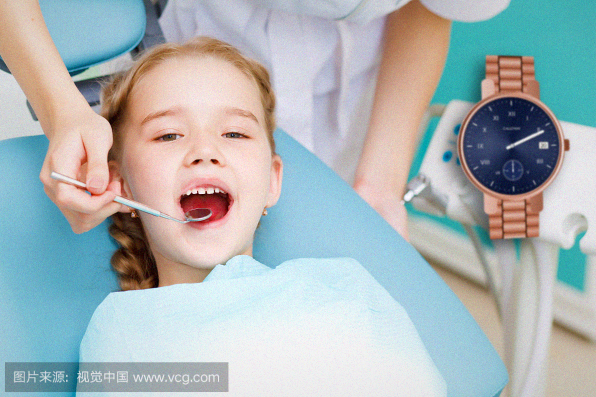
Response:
h=2 m=11
